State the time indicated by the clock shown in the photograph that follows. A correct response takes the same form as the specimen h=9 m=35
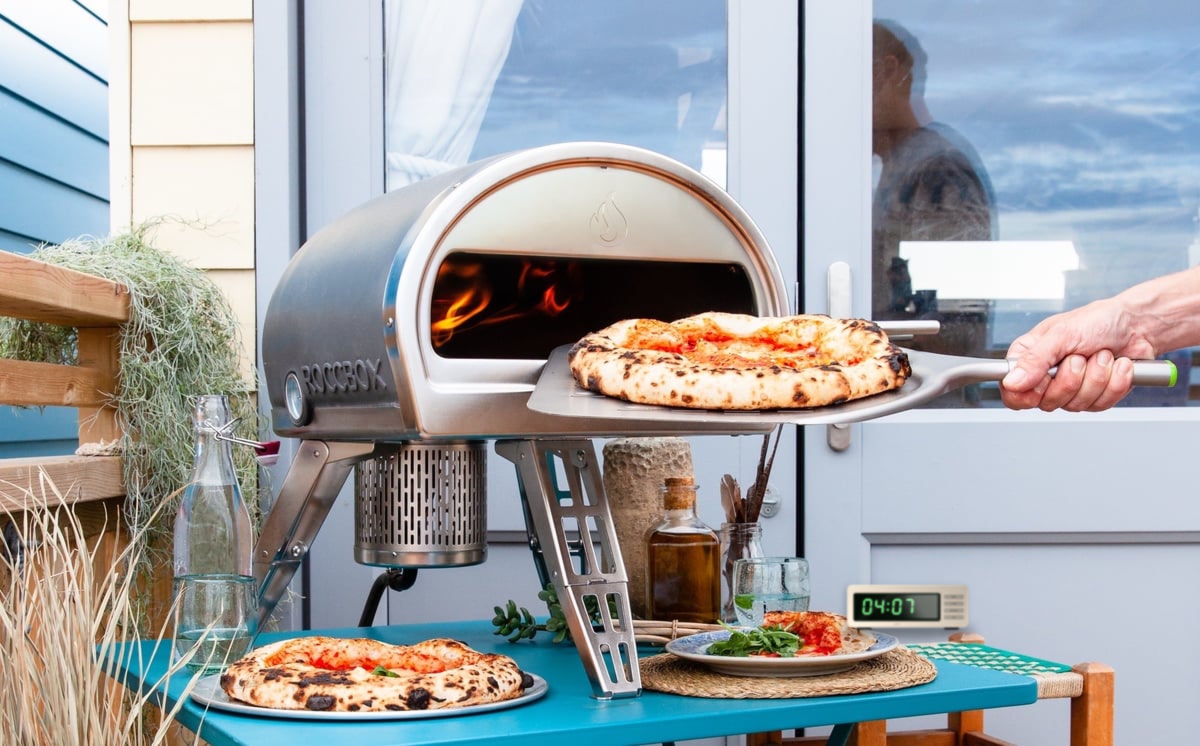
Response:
h=4 m=7
